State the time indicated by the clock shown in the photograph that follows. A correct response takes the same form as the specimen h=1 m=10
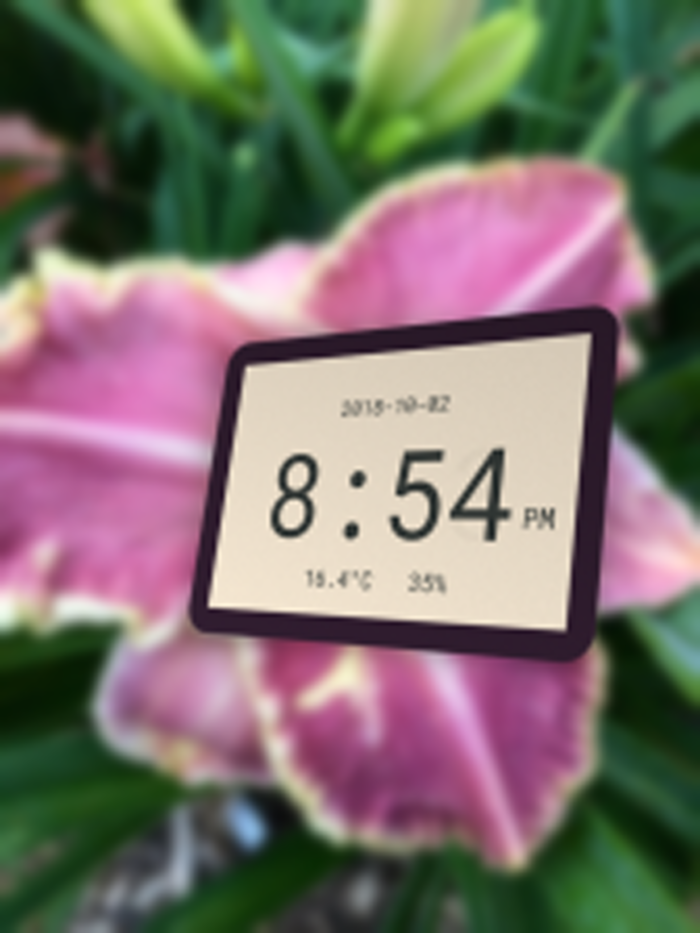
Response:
h=8 m=54
